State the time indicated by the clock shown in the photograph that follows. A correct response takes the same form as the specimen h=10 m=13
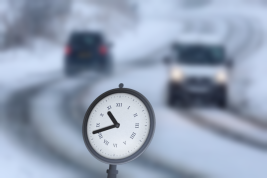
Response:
h=10 m=42
